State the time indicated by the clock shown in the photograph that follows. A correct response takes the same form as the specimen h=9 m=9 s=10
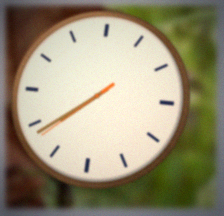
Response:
h=7 m=38 s=38
